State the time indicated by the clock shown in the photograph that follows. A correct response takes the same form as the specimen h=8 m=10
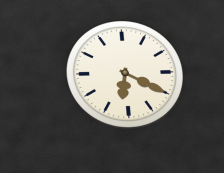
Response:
h=6 m=20
